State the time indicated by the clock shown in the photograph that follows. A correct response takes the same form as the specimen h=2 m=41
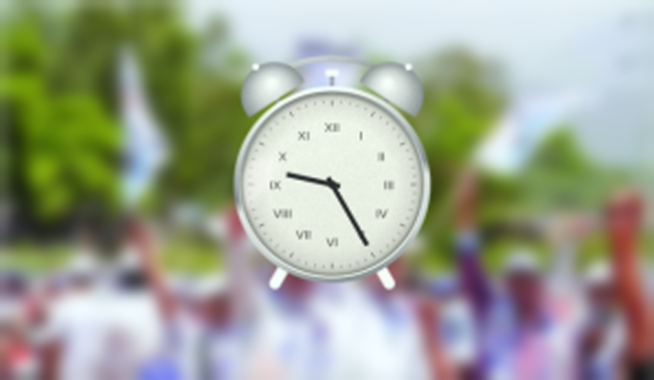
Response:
h=9 m=25
